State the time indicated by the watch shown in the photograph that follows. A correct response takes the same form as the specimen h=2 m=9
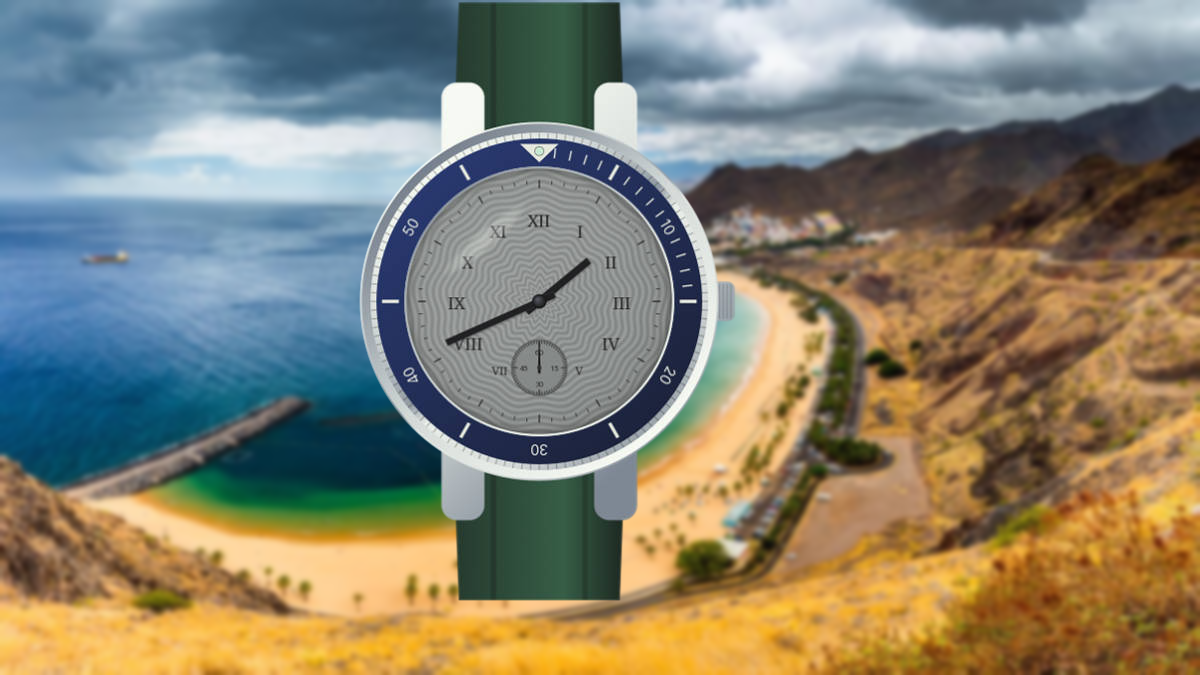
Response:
h=1 m=41
